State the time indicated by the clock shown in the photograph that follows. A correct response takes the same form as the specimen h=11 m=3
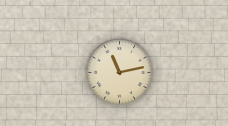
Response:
h=11 m=13
